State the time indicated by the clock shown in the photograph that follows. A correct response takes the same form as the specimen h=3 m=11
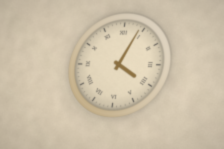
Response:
h=4 m=4
